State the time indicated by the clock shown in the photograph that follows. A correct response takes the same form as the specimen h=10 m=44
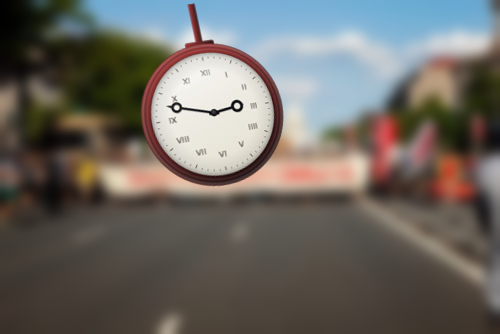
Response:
h=2 m=48
